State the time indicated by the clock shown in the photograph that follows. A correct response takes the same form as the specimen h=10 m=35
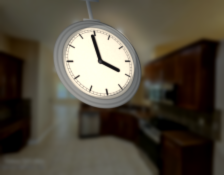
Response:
h=3 m=59
